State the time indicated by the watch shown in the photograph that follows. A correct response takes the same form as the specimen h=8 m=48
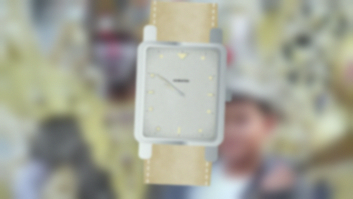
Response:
h=9 m=51
